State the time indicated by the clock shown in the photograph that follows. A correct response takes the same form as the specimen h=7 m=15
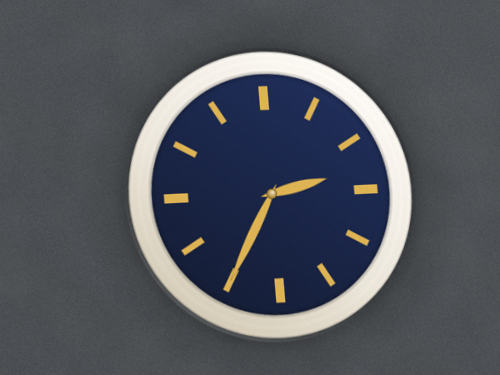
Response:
h=2 m=35
